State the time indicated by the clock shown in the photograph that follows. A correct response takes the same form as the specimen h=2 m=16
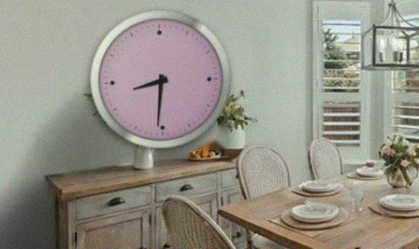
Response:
h=8 m=31
